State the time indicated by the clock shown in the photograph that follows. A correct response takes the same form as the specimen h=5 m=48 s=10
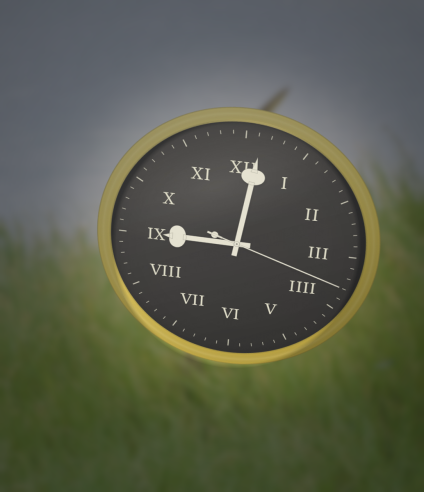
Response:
h=9 m=1 s=18
